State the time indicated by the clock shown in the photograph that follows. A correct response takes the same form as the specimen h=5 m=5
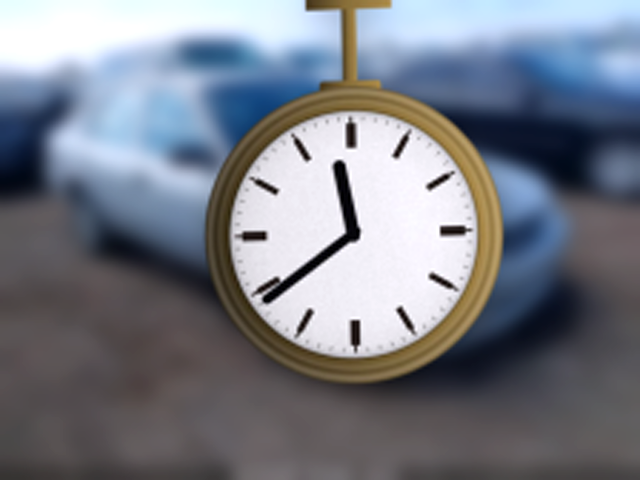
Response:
h=11 m=39
